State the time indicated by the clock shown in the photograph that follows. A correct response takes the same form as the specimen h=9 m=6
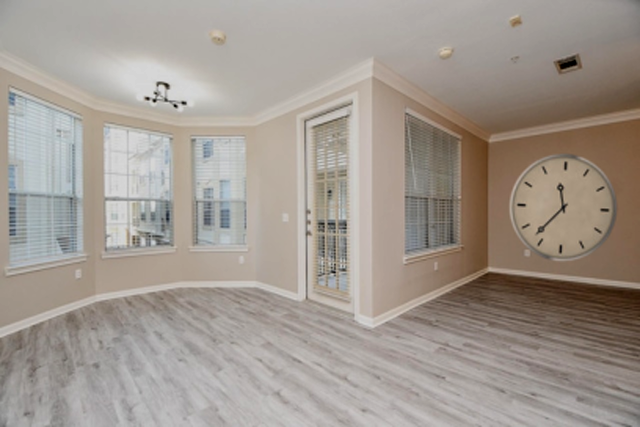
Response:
h=11 m=37
